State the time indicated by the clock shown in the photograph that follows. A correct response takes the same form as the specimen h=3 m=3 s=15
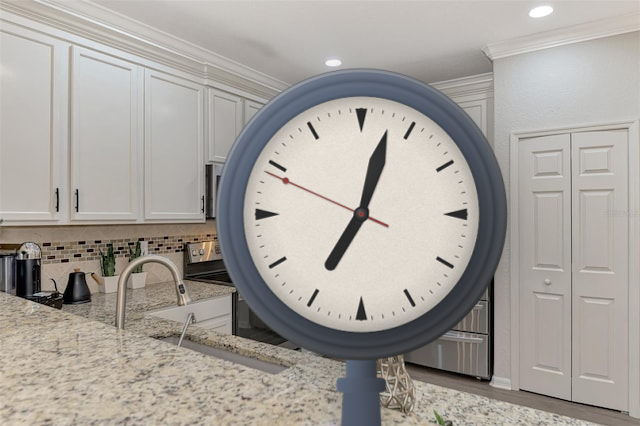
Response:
h=7 m=2 s=49
